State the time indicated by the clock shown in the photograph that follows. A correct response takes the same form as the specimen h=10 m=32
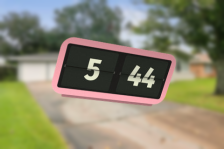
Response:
h=5 m=44
